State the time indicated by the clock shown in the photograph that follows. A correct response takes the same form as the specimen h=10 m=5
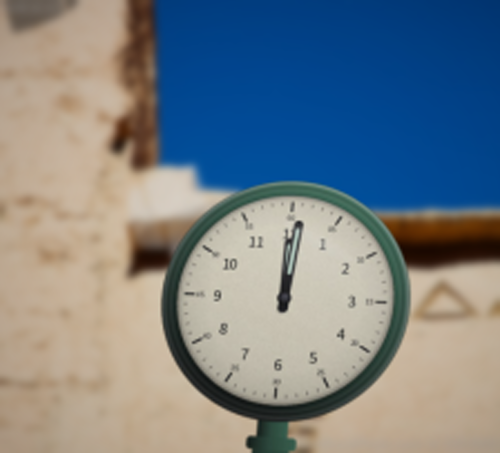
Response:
h=12 m=1
